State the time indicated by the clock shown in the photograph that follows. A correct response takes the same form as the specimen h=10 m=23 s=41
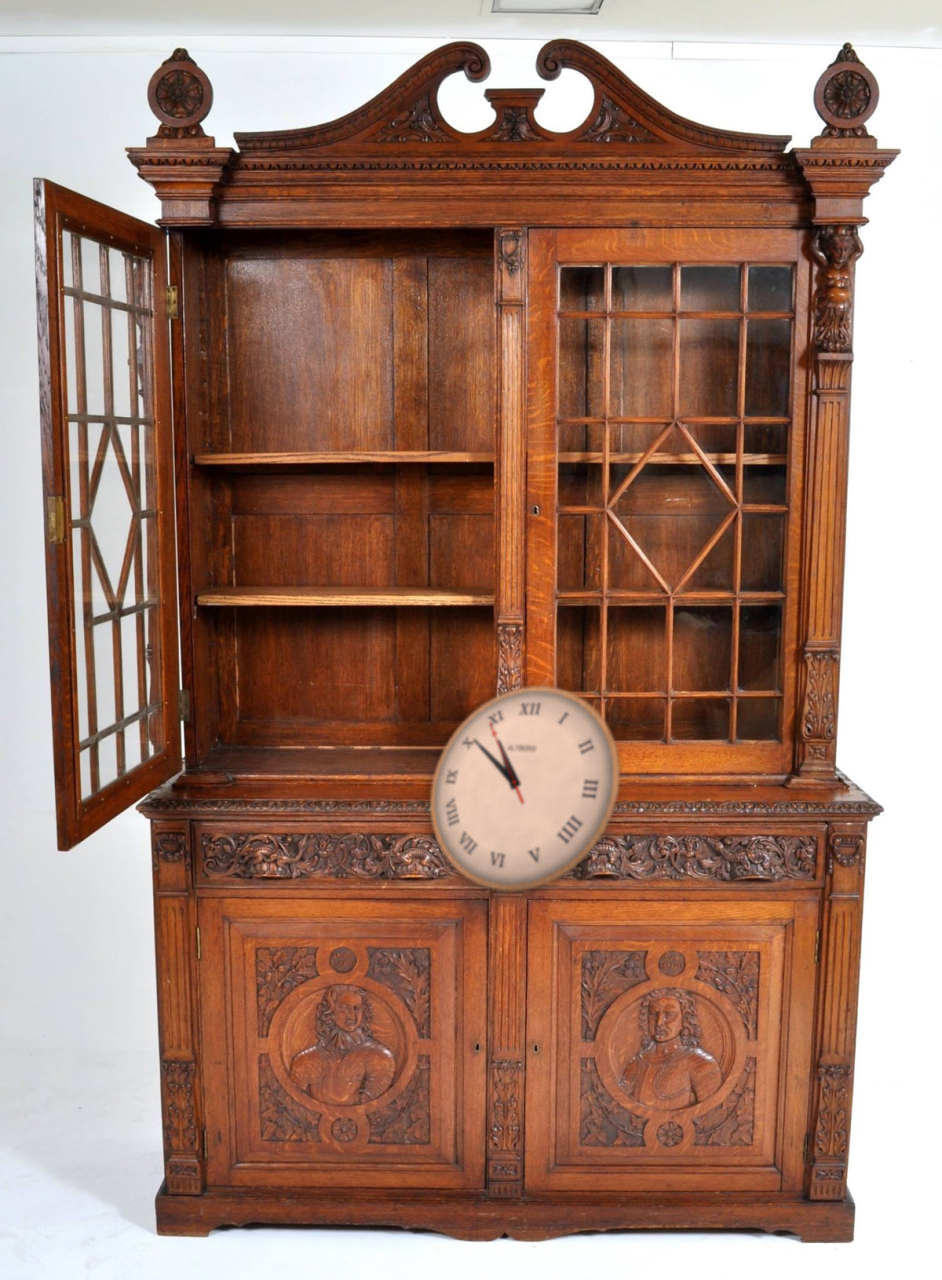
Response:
h=10 m=50 s=54
